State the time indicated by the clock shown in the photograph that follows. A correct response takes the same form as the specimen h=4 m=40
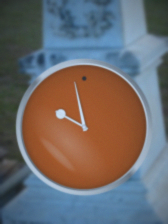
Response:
h=9 m=58
